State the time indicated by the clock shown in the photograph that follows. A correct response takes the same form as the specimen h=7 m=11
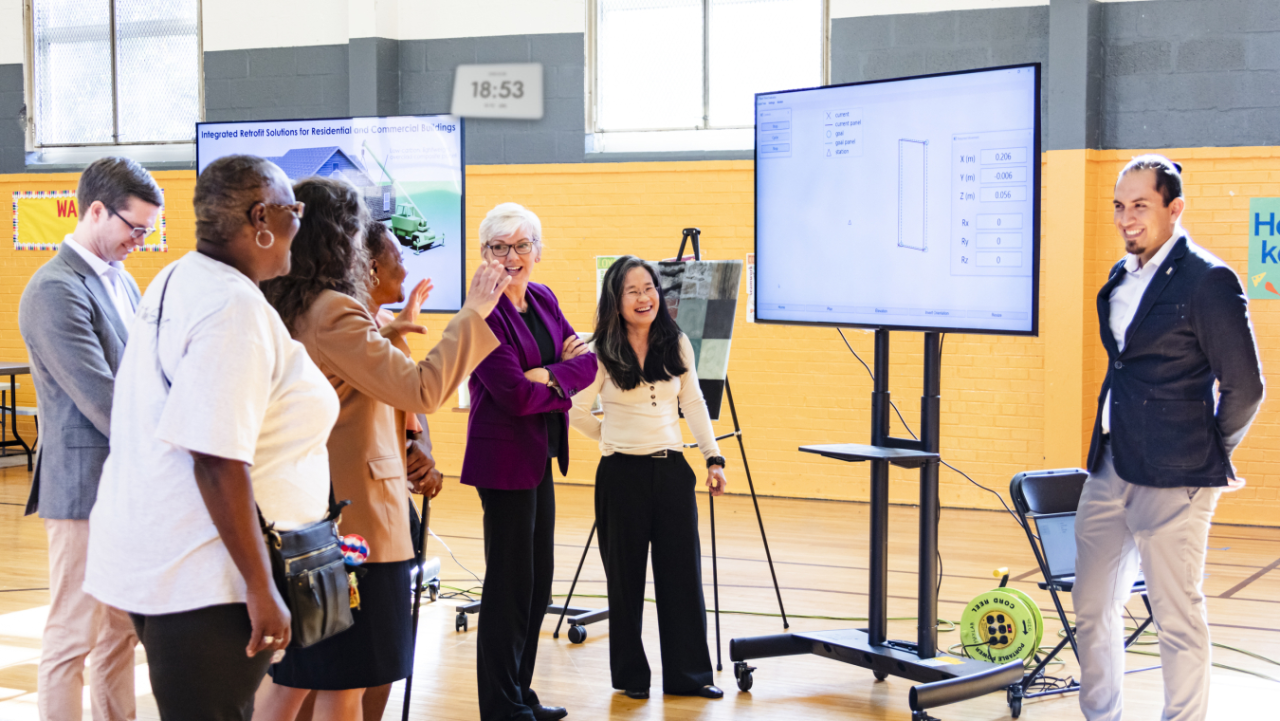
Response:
h=18 m=53
